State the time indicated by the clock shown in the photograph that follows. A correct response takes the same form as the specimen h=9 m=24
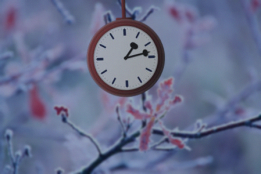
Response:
h=1 m=13
